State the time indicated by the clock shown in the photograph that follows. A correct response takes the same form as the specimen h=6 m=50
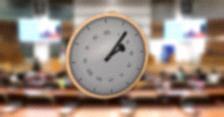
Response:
h=2 m=7
